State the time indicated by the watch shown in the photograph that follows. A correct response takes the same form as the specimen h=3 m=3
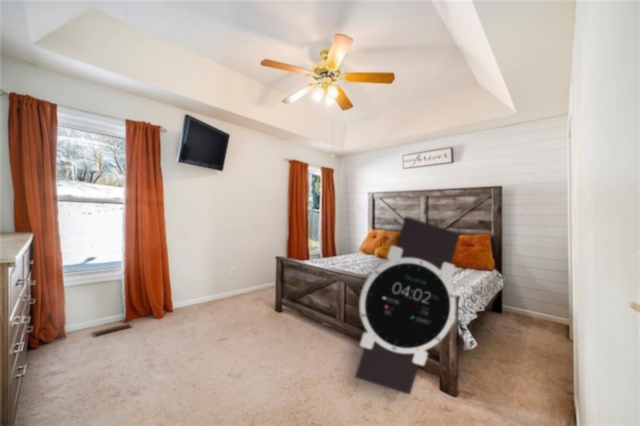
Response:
h=4 m=2
